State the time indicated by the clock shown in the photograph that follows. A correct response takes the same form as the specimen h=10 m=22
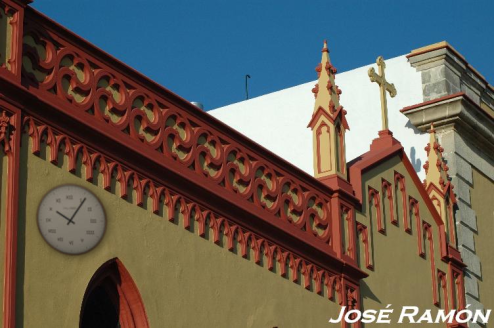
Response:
h=10 m=6
